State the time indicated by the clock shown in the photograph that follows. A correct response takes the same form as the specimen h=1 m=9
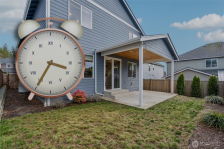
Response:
h=3 m=35
